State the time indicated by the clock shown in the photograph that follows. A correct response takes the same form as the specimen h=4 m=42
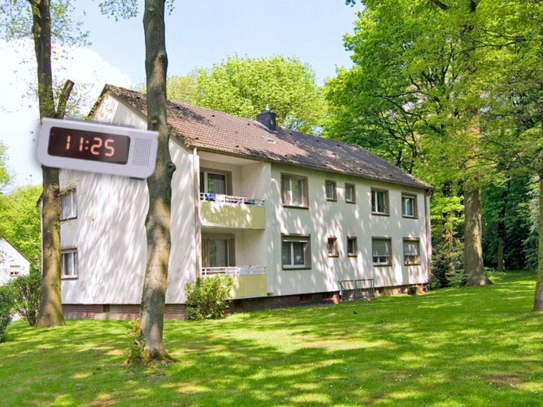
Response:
h=11 m=25
